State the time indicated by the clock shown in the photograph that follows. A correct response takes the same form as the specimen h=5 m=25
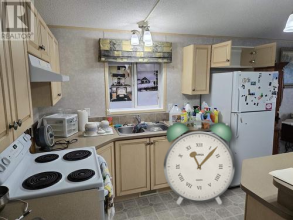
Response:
h=11 m=7
